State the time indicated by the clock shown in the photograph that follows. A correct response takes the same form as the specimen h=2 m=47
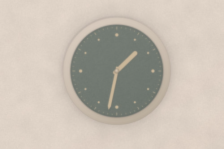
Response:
h=1 m=32
